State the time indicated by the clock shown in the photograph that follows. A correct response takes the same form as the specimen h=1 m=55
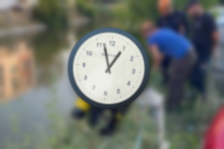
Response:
h=12 m=57
